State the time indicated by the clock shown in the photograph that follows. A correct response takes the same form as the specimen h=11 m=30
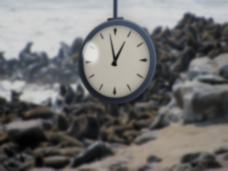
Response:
h=12 m=58
